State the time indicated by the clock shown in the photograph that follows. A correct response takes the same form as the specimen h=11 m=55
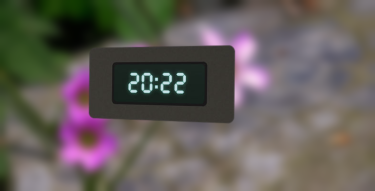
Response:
h=20 m=22
